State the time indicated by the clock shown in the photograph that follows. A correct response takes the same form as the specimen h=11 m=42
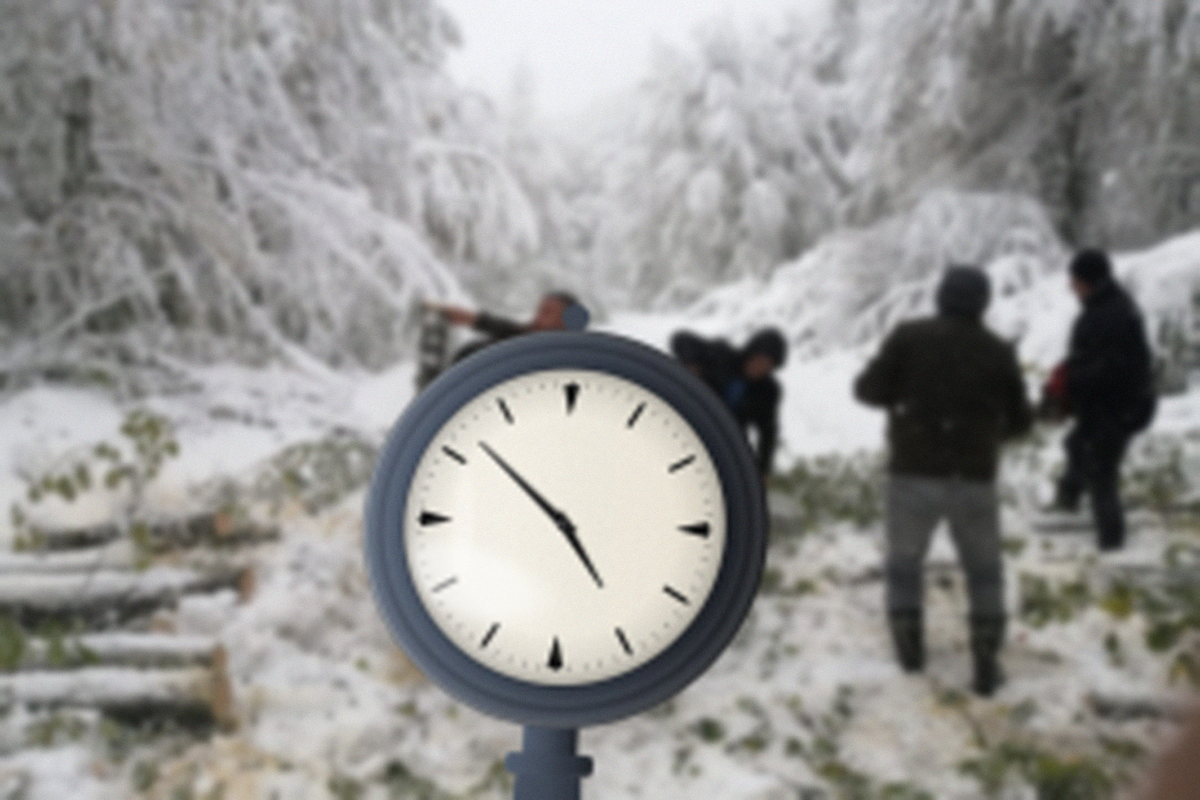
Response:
h=4 m=52
